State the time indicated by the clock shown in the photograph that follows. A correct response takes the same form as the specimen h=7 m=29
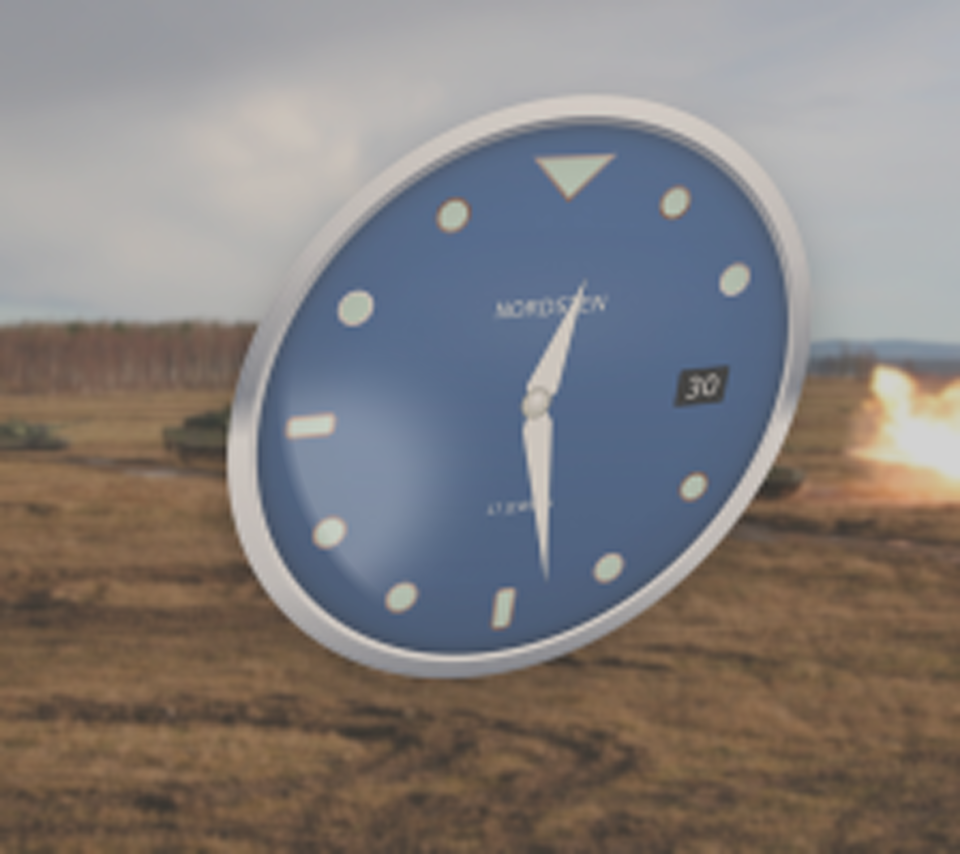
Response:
h=12 m=28
